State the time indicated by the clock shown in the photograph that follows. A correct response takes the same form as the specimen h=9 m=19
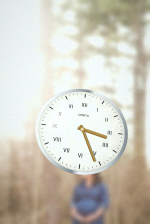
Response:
h=3 m=26
